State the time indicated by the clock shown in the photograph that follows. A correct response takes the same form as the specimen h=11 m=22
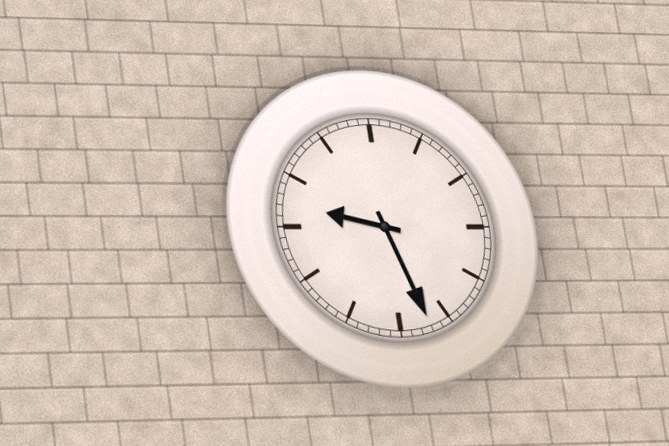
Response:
h=9 m=27
